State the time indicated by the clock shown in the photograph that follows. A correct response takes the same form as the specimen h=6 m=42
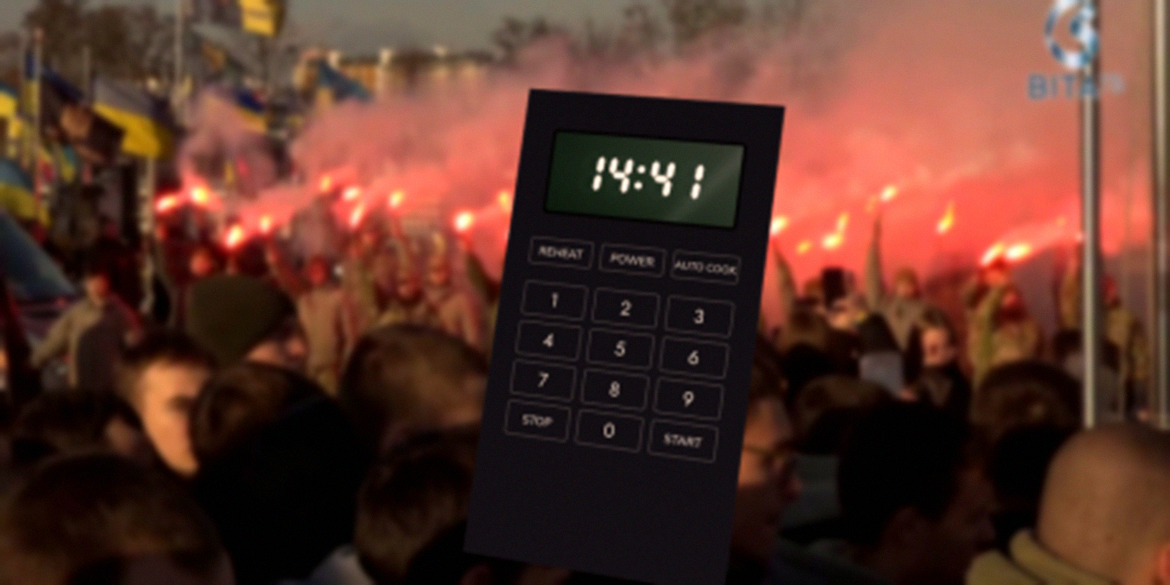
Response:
h=14 m=41
